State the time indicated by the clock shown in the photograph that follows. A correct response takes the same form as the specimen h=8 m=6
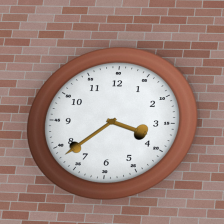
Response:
h=3 m=38
